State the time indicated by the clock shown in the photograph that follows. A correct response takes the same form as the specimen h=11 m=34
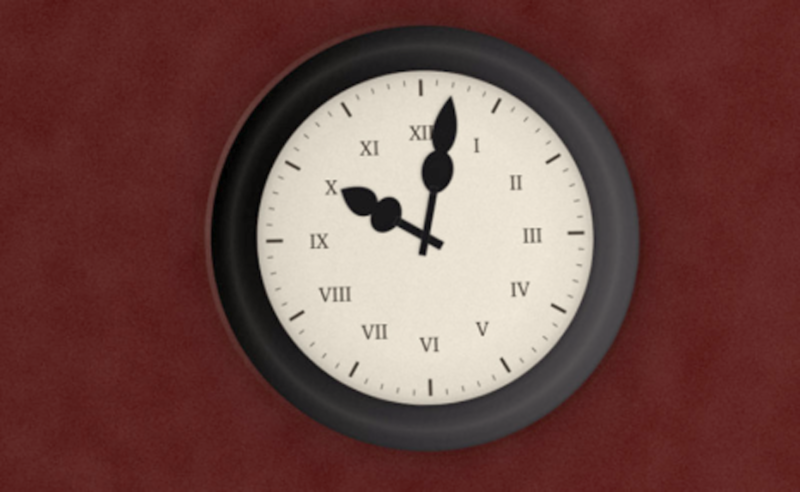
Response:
h=10 m=2
